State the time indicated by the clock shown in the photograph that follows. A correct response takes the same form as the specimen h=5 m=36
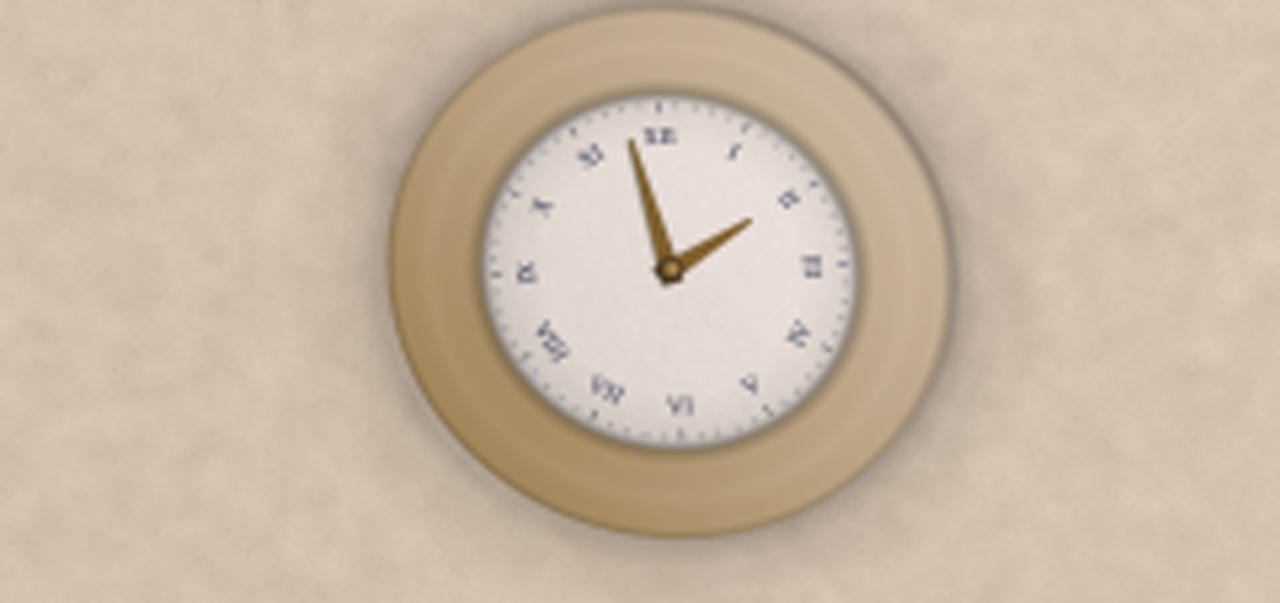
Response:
h=1 m=58
